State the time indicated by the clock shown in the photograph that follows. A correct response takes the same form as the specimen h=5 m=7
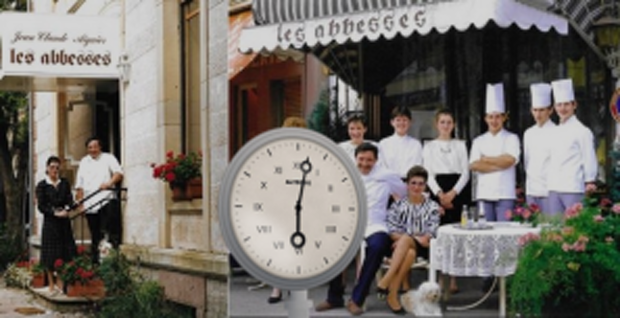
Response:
h=6 m=2
